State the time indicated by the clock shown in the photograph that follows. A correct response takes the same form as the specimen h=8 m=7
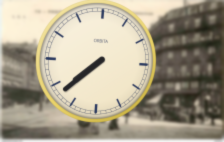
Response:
h=7 m=38
